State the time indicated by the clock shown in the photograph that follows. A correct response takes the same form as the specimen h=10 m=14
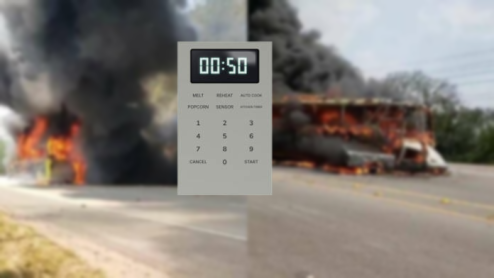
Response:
h=0 m=50
